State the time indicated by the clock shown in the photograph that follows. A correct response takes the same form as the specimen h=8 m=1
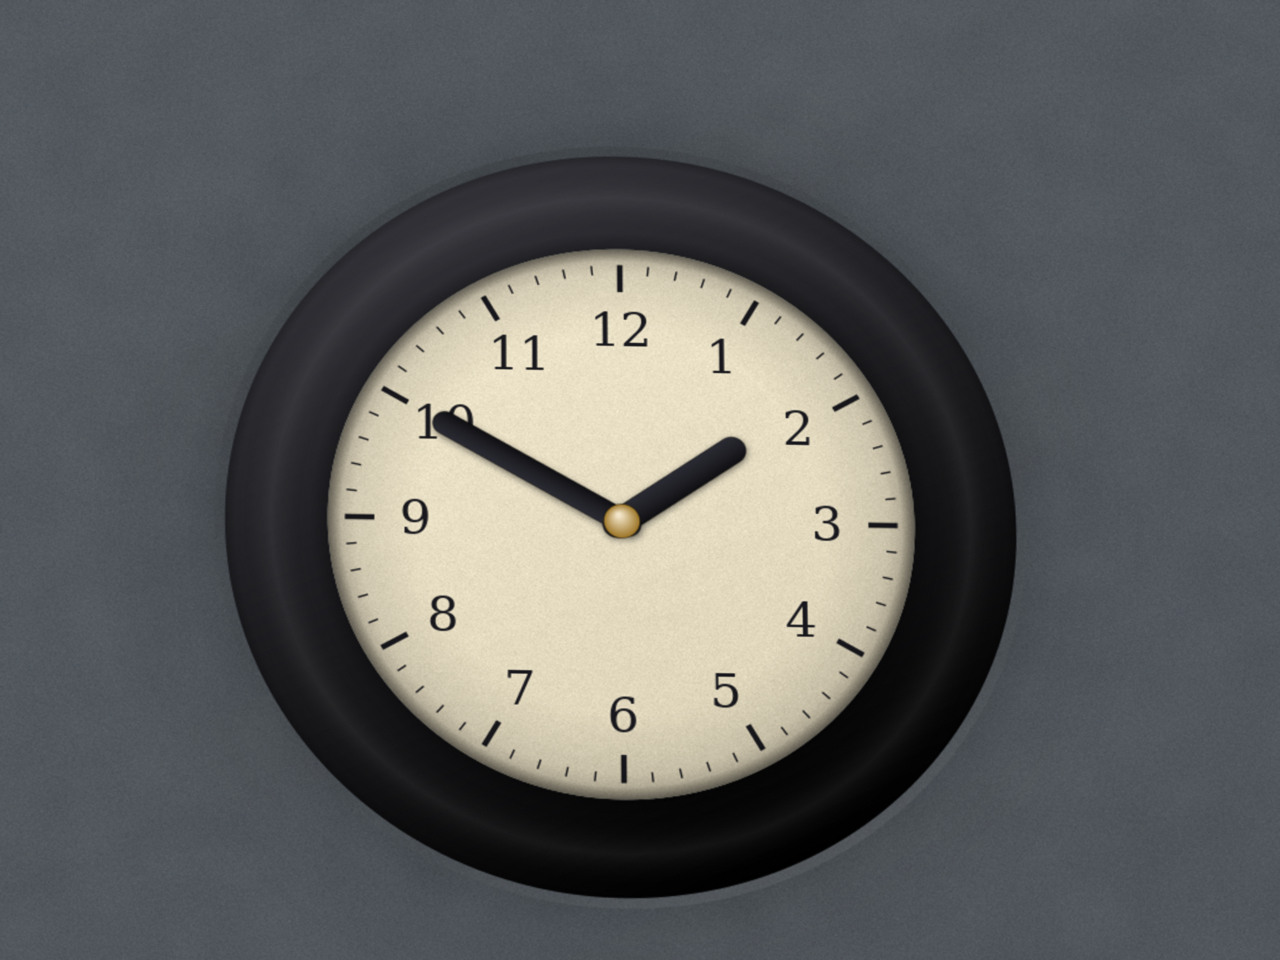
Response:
h=1 m=50
